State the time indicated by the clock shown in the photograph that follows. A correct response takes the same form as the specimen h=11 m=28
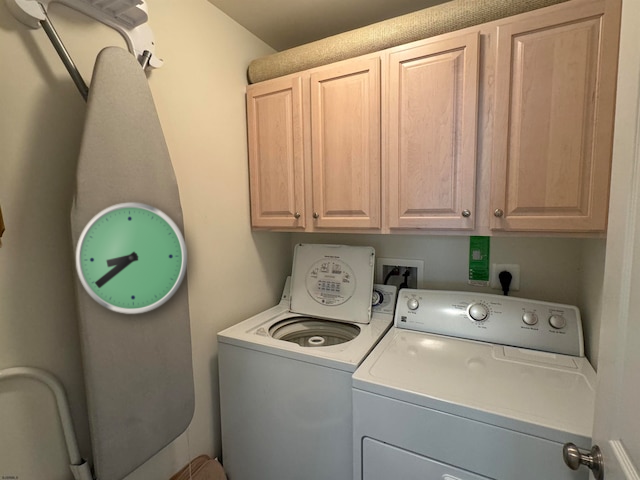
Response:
h=8 m=39
